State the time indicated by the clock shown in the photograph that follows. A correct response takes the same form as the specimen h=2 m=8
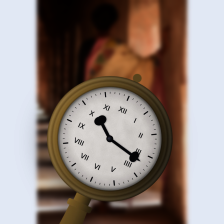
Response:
h=10 m=17
